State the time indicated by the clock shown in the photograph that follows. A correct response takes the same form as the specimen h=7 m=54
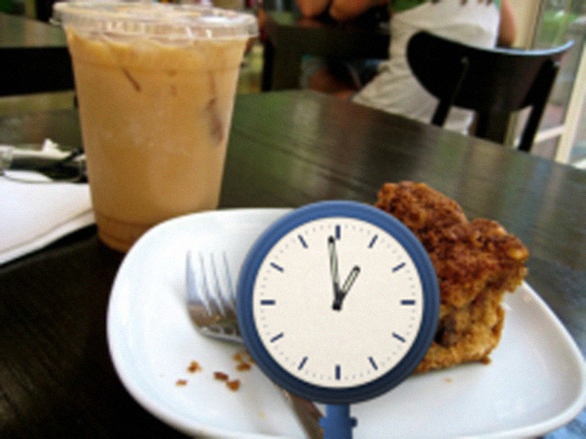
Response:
h=12 m=59
